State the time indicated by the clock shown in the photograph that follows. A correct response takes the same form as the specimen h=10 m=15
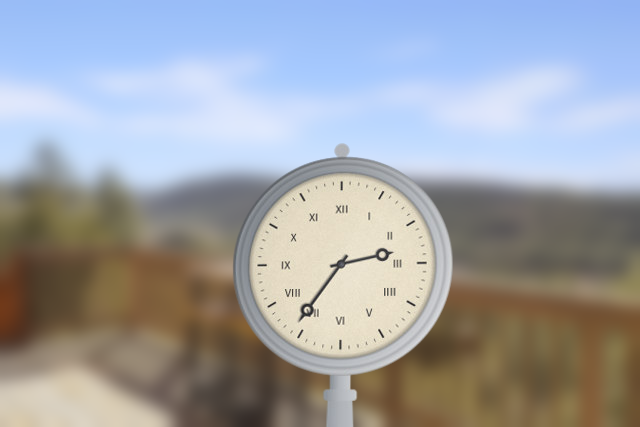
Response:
h=2 m=36
